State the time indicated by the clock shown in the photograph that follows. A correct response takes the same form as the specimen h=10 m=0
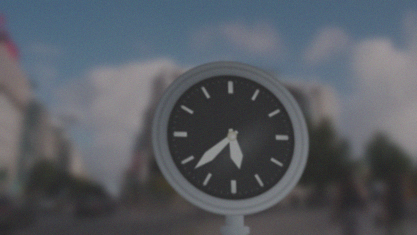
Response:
h=5 m=38
